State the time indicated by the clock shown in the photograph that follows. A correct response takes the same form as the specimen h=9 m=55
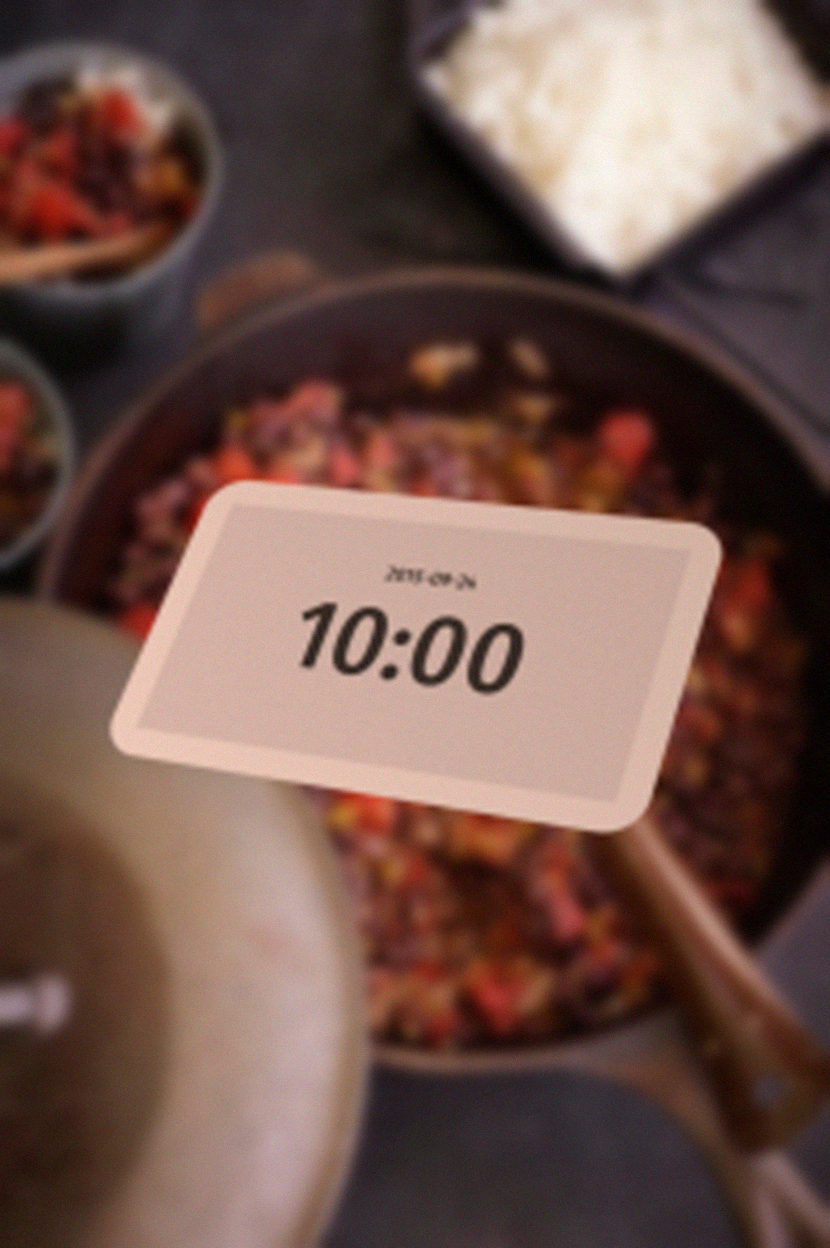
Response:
h=10 m=0
